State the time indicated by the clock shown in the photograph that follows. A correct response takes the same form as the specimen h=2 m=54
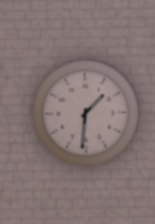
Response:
h=1 m=31
